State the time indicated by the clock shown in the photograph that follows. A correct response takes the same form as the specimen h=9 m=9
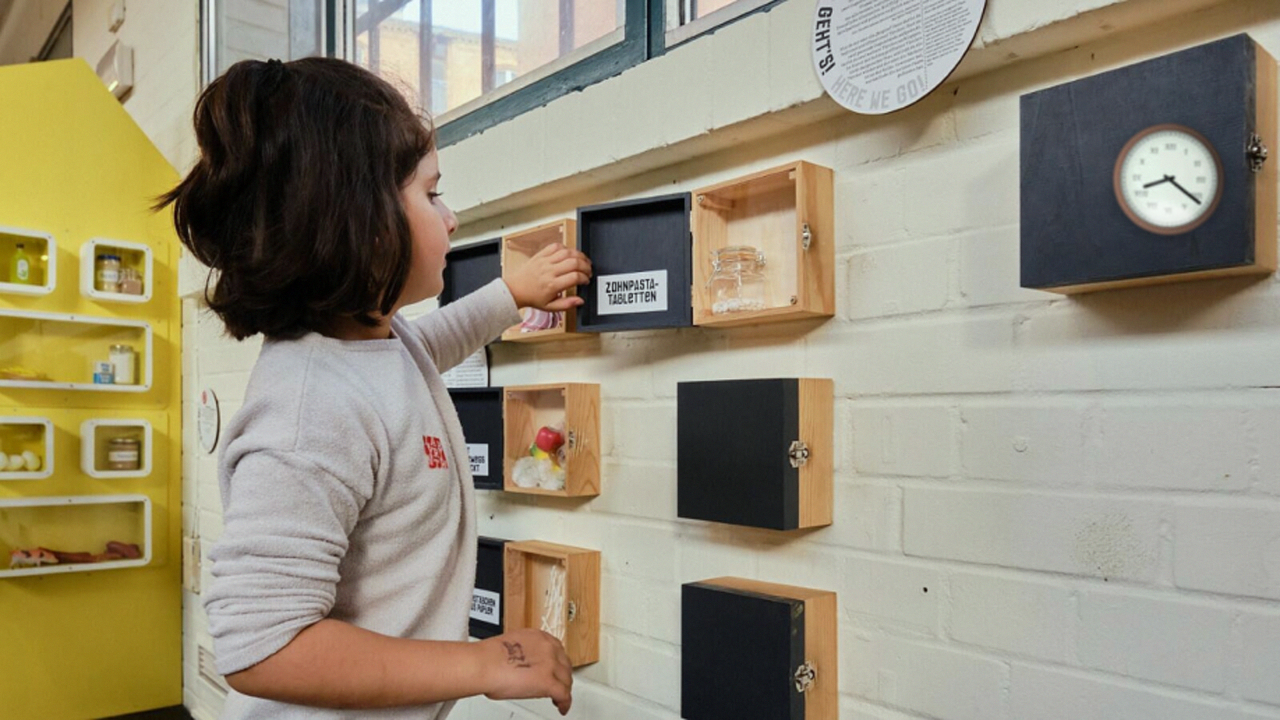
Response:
h=8 m=21
